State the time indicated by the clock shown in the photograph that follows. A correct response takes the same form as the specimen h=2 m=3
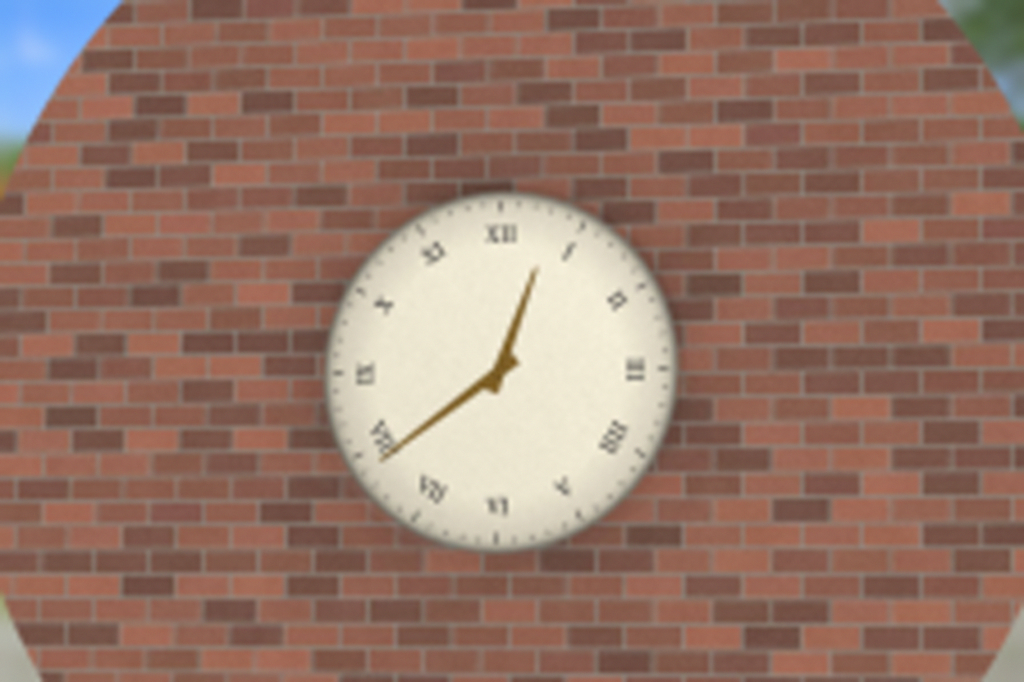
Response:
h=12 m=39
